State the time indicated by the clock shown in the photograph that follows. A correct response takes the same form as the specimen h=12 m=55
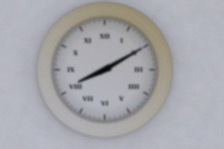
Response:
h=8 m=10
